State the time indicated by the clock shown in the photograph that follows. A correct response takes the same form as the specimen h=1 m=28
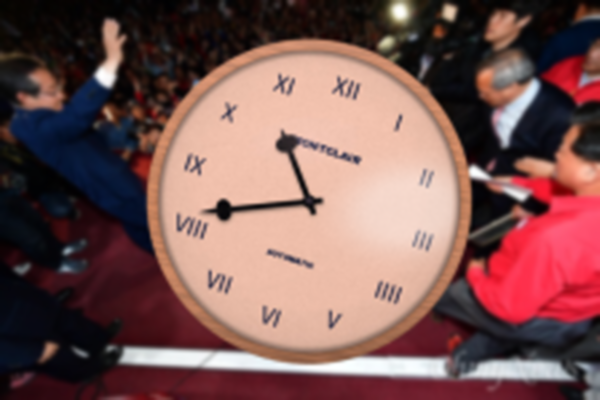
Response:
h=10 m=41
